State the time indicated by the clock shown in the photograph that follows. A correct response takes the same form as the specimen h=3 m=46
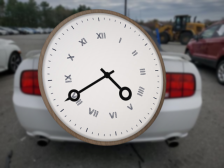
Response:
h=4 m=41
